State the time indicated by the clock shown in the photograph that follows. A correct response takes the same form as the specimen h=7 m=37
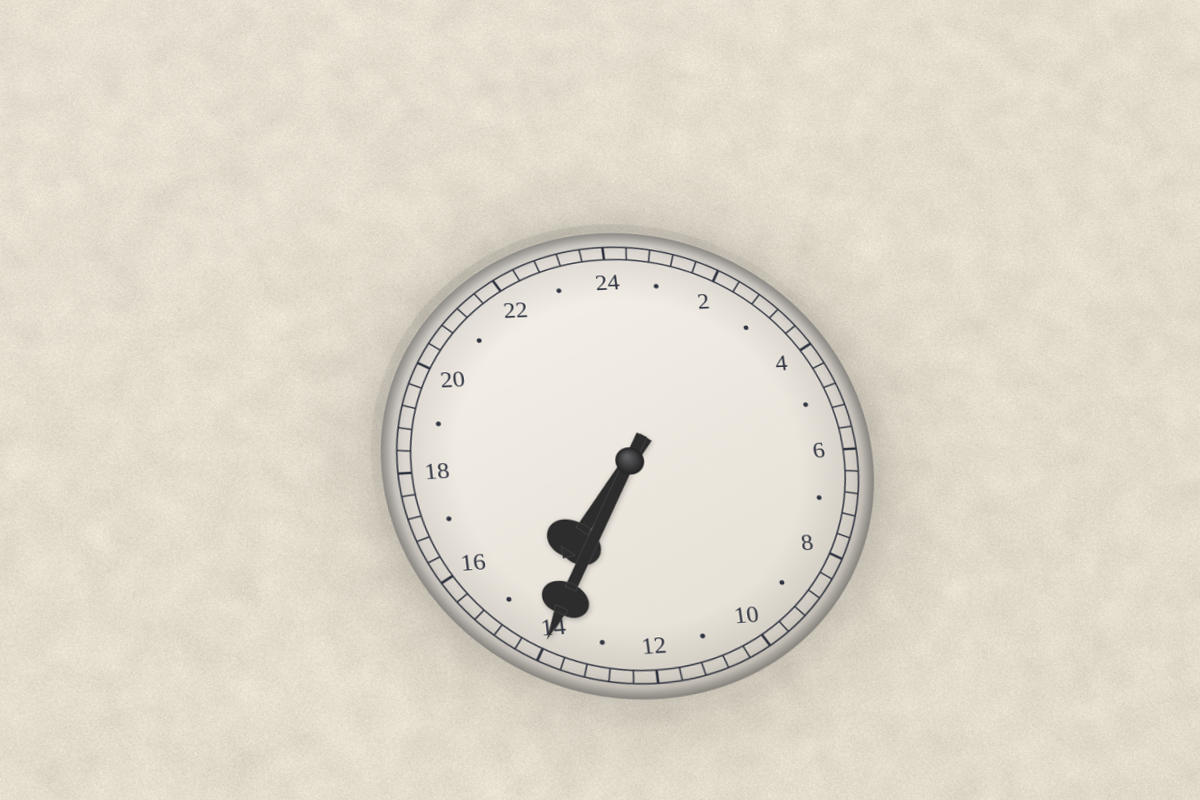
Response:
h=14 m=35
